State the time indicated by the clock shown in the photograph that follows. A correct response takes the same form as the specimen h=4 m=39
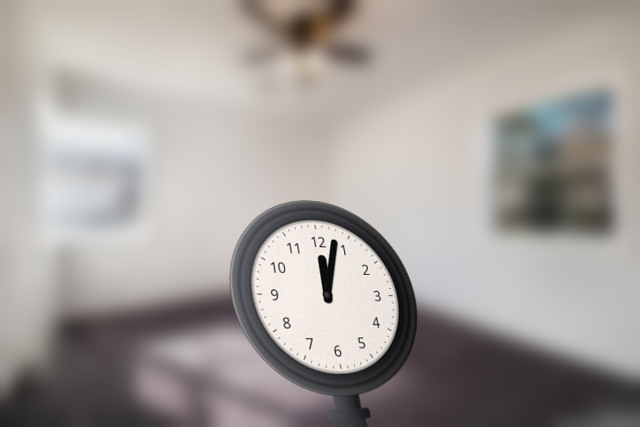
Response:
h=12 m=3
